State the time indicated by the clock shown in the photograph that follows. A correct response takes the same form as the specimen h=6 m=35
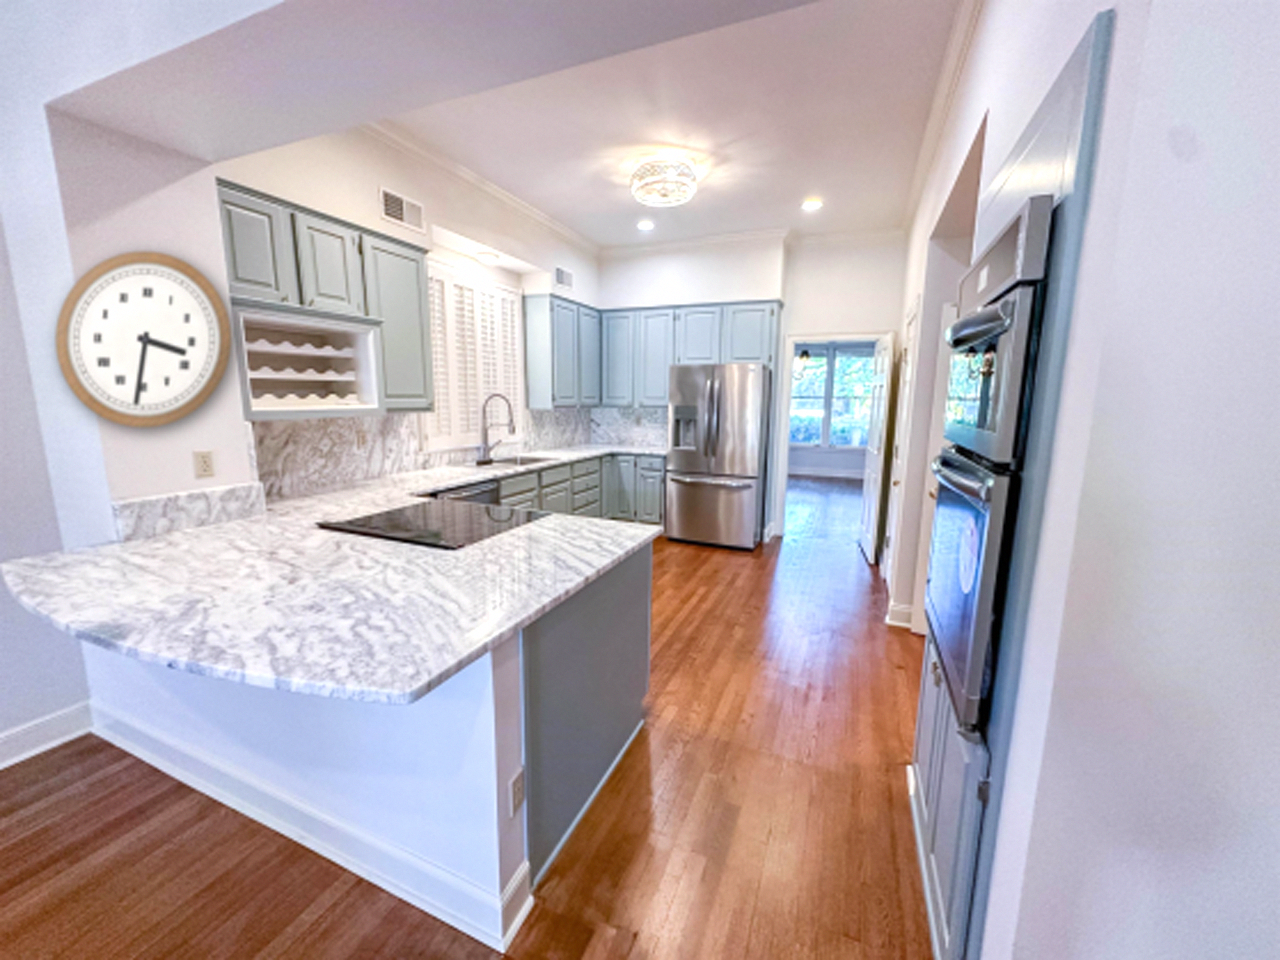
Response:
h=3 m=31
